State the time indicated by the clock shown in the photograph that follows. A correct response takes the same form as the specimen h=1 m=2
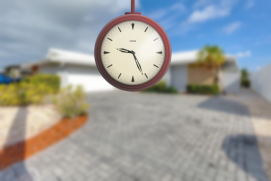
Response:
h=9 m=26
